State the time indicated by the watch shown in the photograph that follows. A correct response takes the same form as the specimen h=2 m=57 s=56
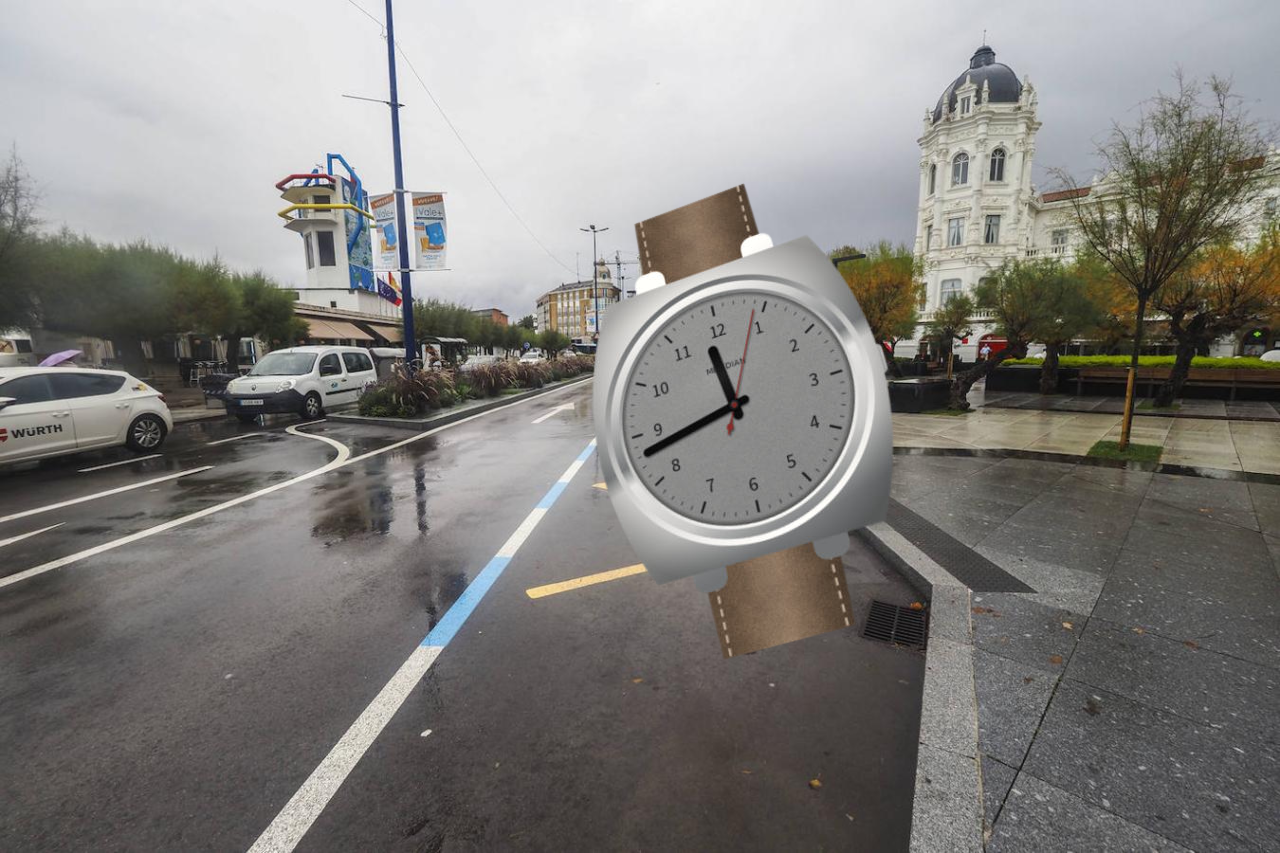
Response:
h=11 m=43 s=4
